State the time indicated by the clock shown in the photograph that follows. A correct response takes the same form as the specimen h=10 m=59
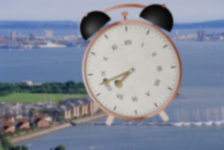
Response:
h=7 m=42
